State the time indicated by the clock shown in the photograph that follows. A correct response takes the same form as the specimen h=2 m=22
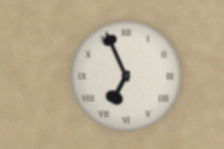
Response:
h=6 m=56
